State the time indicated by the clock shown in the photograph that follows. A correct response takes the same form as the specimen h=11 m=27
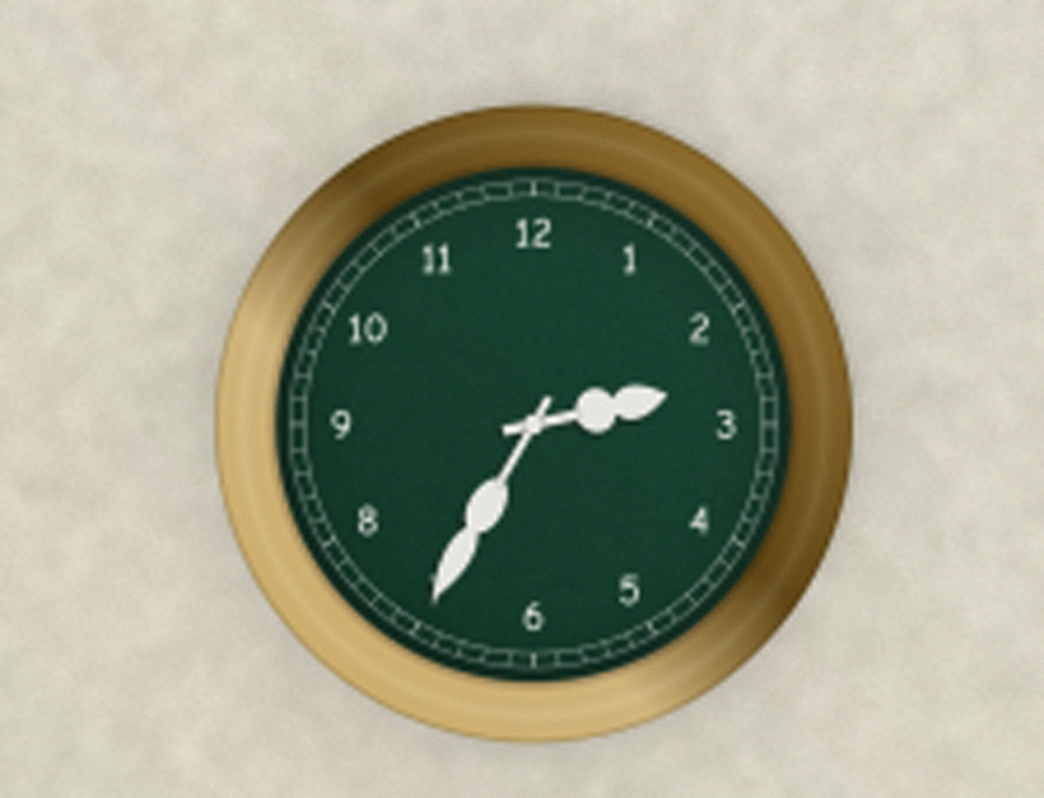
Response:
h=2 m=35
